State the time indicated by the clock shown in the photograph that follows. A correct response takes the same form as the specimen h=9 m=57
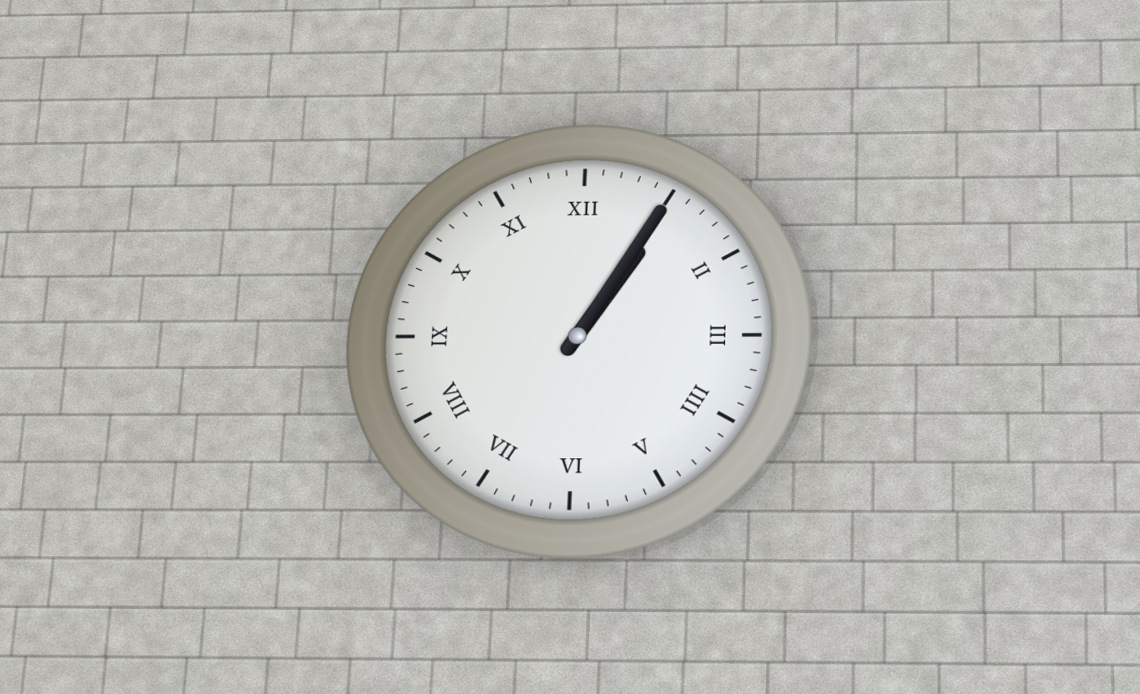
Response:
h=1 m=5
